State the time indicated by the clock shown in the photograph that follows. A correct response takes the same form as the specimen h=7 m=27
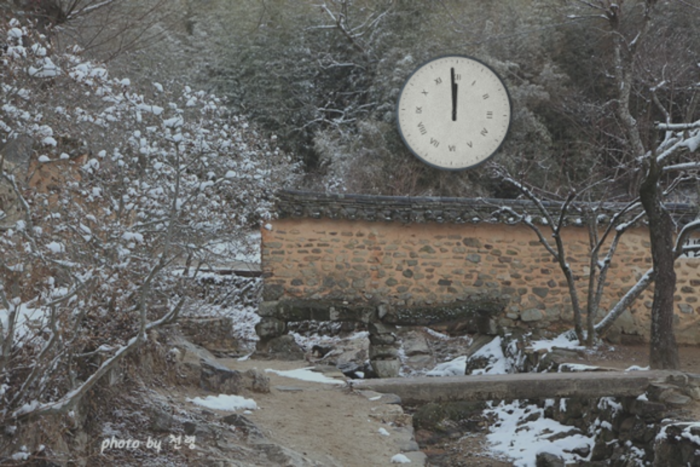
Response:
h=11 m=59
